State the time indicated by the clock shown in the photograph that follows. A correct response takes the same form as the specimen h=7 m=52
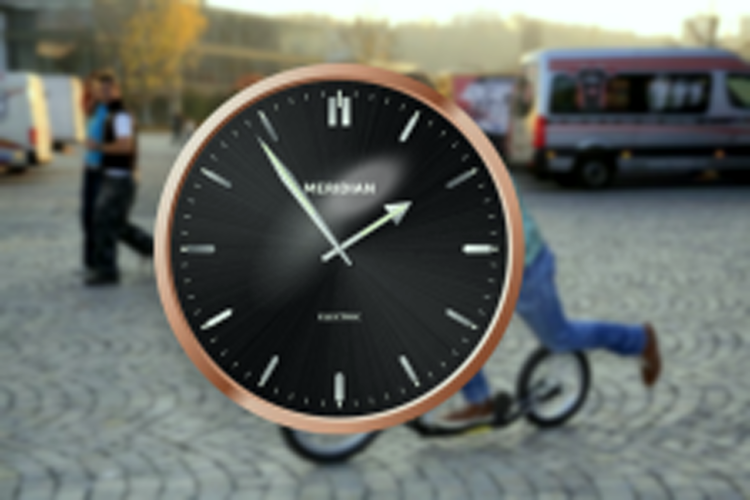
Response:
h=1 m=54
